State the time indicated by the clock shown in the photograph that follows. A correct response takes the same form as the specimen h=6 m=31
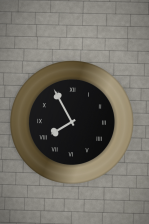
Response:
h=7 m=55
